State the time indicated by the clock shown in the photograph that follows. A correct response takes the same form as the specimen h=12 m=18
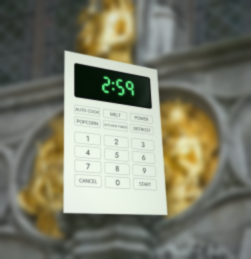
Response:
h=2 m=59
